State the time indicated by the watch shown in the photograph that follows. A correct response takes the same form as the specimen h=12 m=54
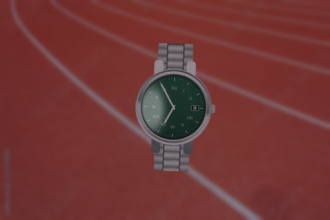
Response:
h=6 m=55
